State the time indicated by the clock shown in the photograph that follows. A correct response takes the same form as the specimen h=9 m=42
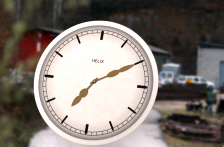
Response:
h=7 m=10
